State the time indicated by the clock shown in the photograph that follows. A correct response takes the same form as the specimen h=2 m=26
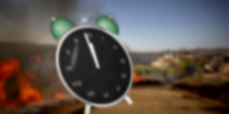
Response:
h=11 m=59
